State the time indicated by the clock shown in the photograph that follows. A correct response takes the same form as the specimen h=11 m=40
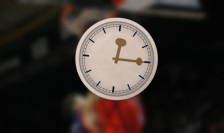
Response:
h=12 m=15
